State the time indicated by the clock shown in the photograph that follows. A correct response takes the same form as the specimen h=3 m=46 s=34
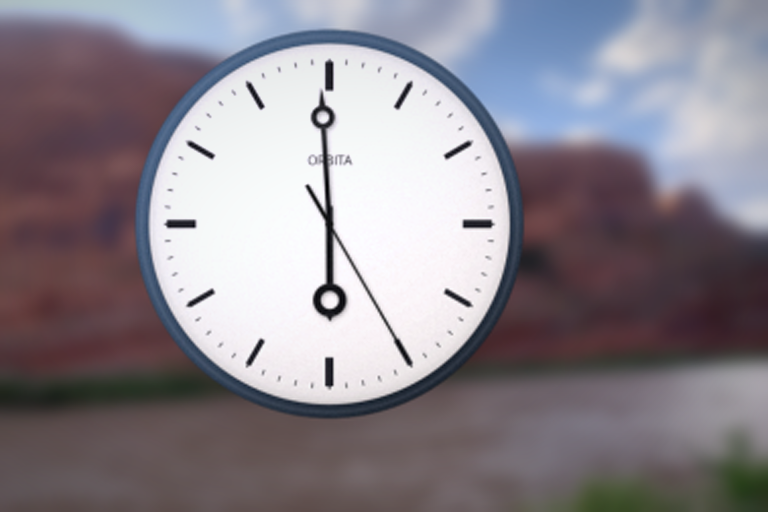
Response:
h=5 m=59 s=25
